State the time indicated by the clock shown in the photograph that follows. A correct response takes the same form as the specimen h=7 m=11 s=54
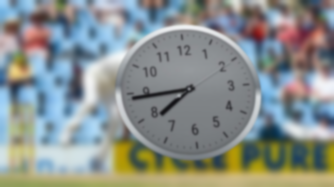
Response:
h=7 m=44 s=10
